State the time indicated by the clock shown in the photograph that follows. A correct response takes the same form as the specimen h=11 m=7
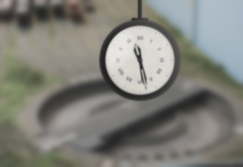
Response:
h=11 m=28
